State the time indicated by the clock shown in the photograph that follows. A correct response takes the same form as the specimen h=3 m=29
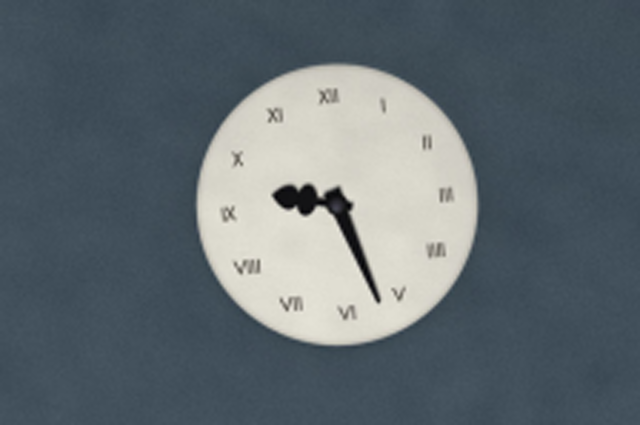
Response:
h=9 m=27
